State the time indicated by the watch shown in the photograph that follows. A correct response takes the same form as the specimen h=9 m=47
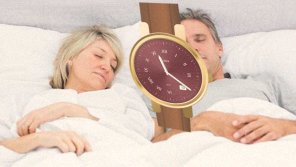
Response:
h=11 m=21
